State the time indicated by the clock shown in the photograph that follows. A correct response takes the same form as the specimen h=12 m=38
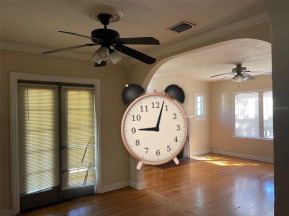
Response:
h=9 m=3
